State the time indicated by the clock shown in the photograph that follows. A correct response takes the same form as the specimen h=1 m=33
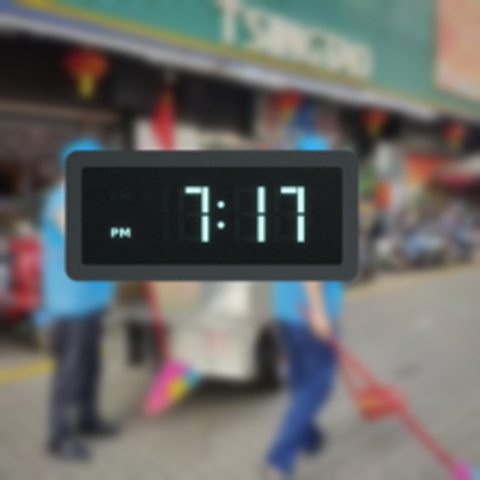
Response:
h=7 m=17
